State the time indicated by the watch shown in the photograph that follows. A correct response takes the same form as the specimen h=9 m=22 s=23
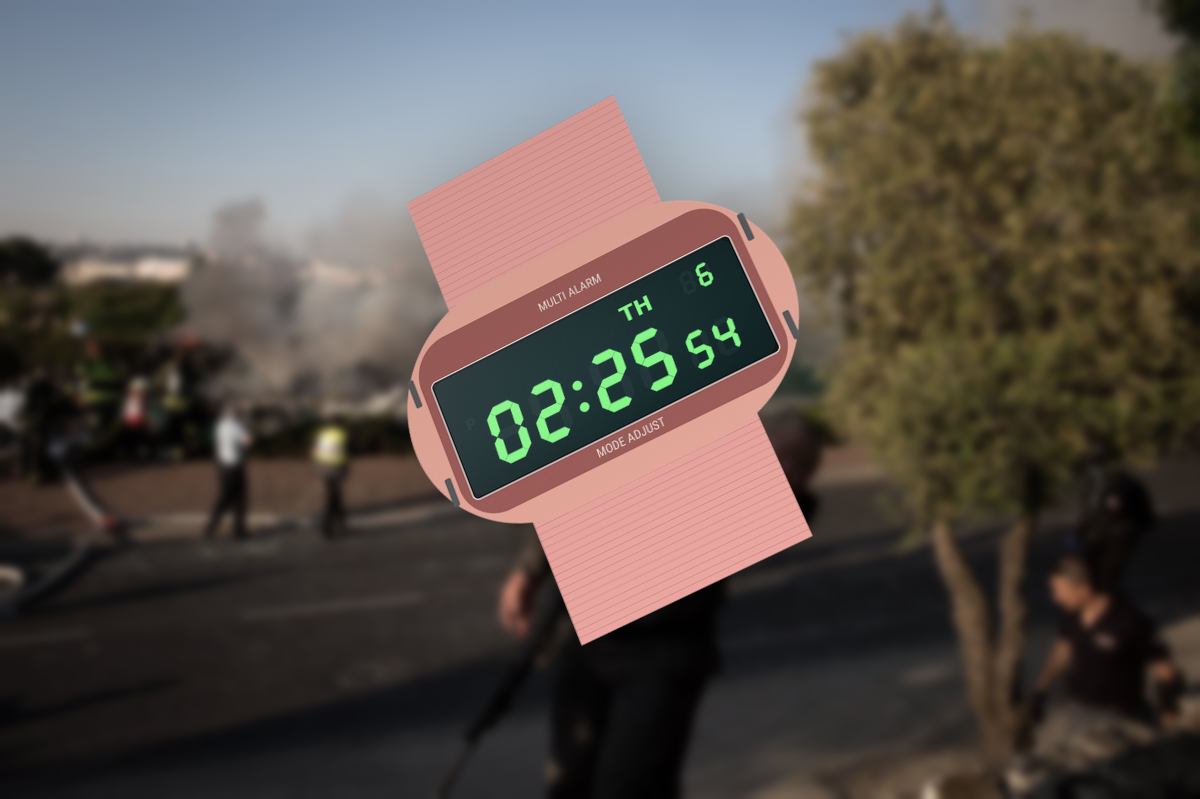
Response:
h=2 m=25 s=54
